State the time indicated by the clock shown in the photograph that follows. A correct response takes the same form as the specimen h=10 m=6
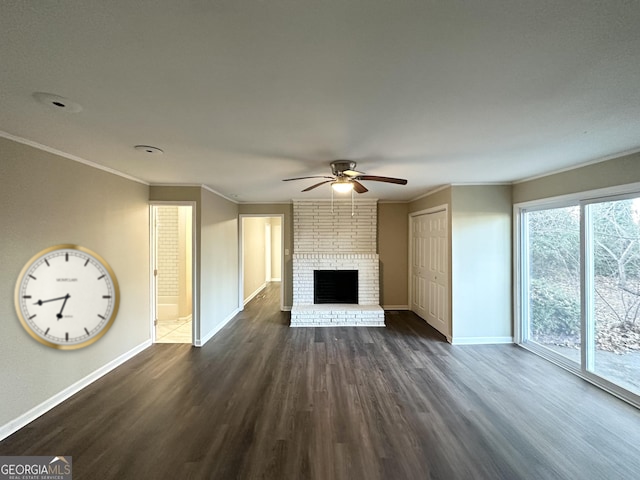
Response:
h=6 m=43
